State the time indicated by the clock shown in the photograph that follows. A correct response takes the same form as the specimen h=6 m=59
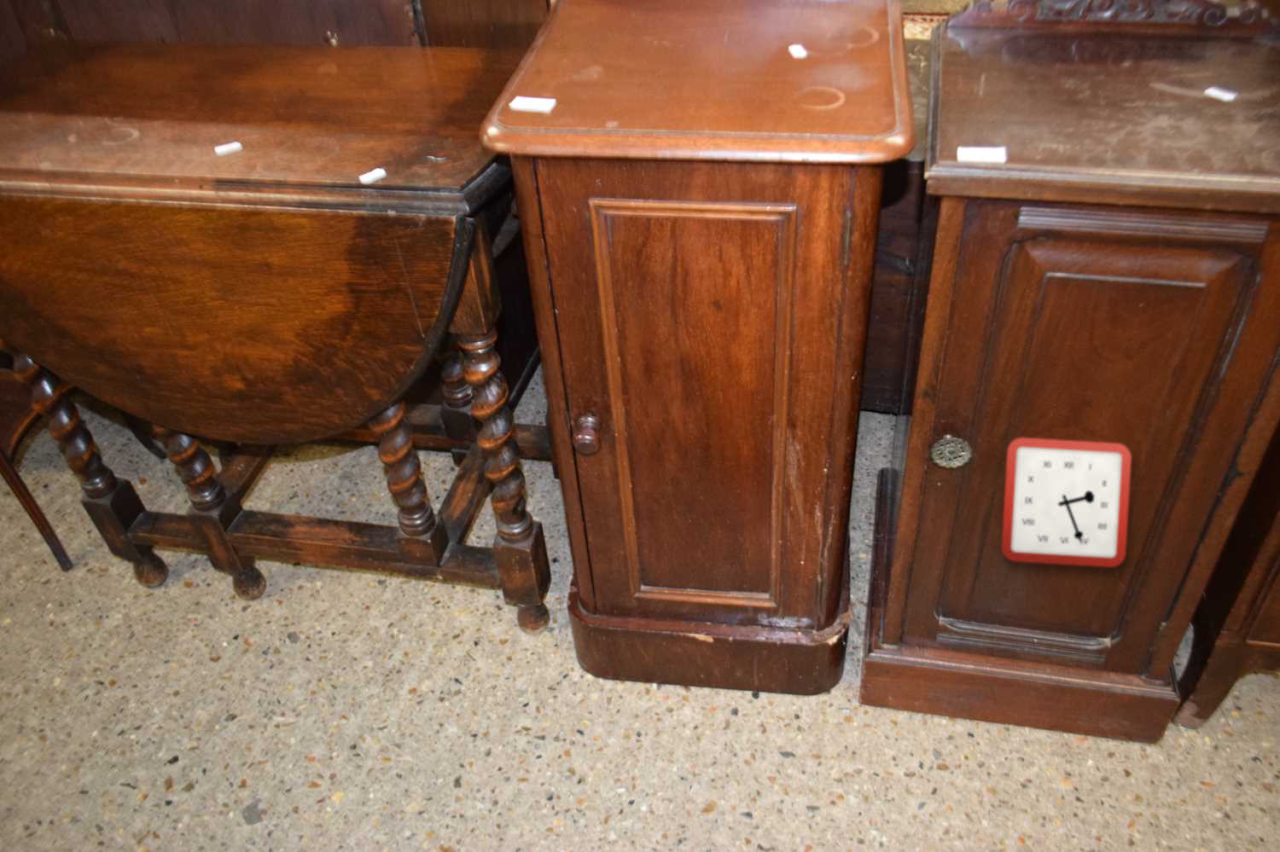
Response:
h=2 m=26
